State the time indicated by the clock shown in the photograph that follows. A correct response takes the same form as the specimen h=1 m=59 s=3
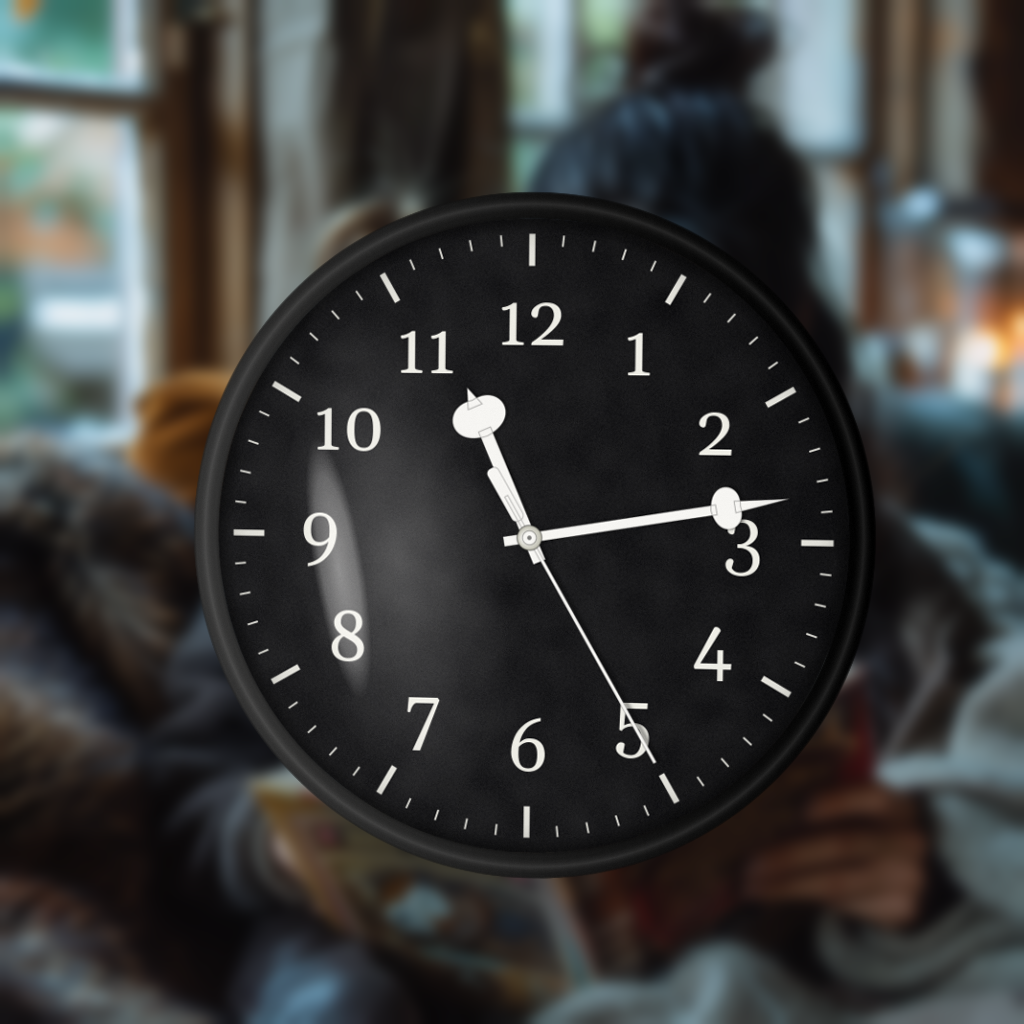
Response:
h=11 m=13 s=25
